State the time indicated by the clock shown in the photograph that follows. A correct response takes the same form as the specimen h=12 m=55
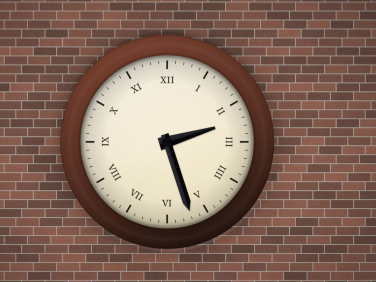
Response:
h=2 m=27
